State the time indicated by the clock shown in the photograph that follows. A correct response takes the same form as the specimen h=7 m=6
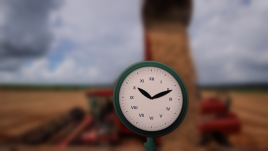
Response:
h=10 m=11
